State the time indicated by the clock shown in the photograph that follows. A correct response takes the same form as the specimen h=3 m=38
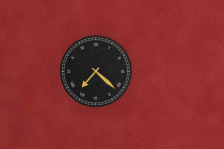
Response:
h=7 m=22
